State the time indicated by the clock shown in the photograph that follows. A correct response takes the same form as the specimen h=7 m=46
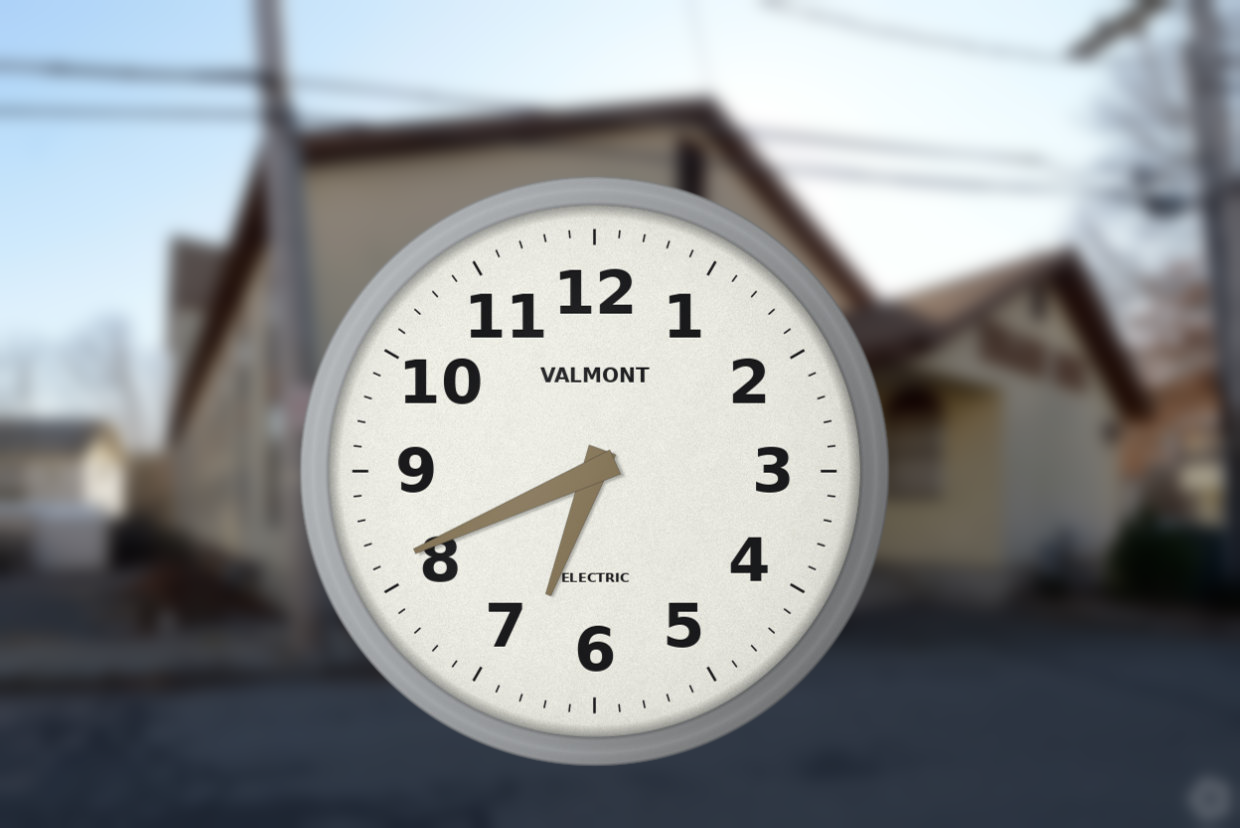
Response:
h=6 m=41
